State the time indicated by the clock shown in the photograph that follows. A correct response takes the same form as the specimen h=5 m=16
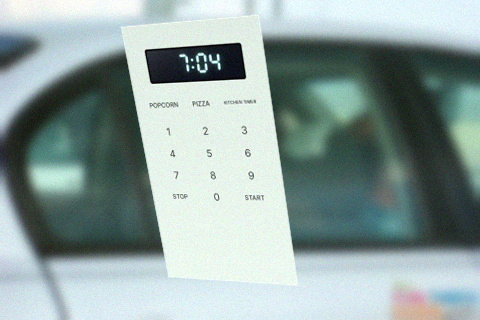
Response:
h=7 m=4
